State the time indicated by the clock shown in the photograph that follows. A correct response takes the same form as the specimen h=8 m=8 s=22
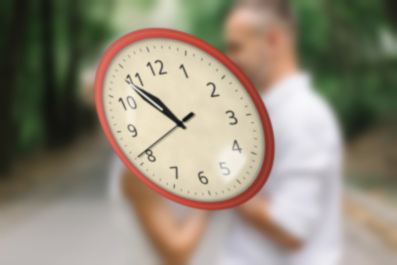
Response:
h=10 m=53 s=41
